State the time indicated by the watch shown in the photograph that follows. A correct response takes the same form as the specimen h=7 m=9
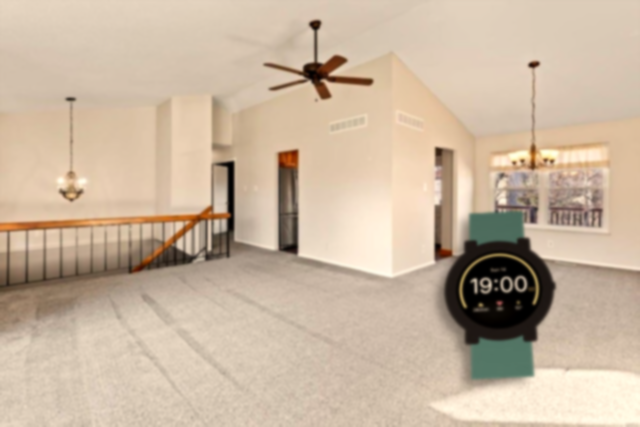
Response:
h=19 m=0
